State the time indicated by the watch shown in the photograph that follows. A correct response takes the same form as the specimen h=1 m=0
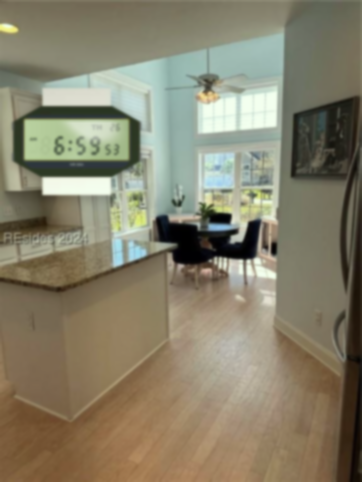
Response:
h=6 m=59
